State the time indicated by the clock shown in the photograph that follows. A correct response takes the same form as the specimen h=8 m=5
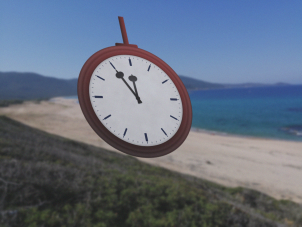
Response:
h=11 m=55
